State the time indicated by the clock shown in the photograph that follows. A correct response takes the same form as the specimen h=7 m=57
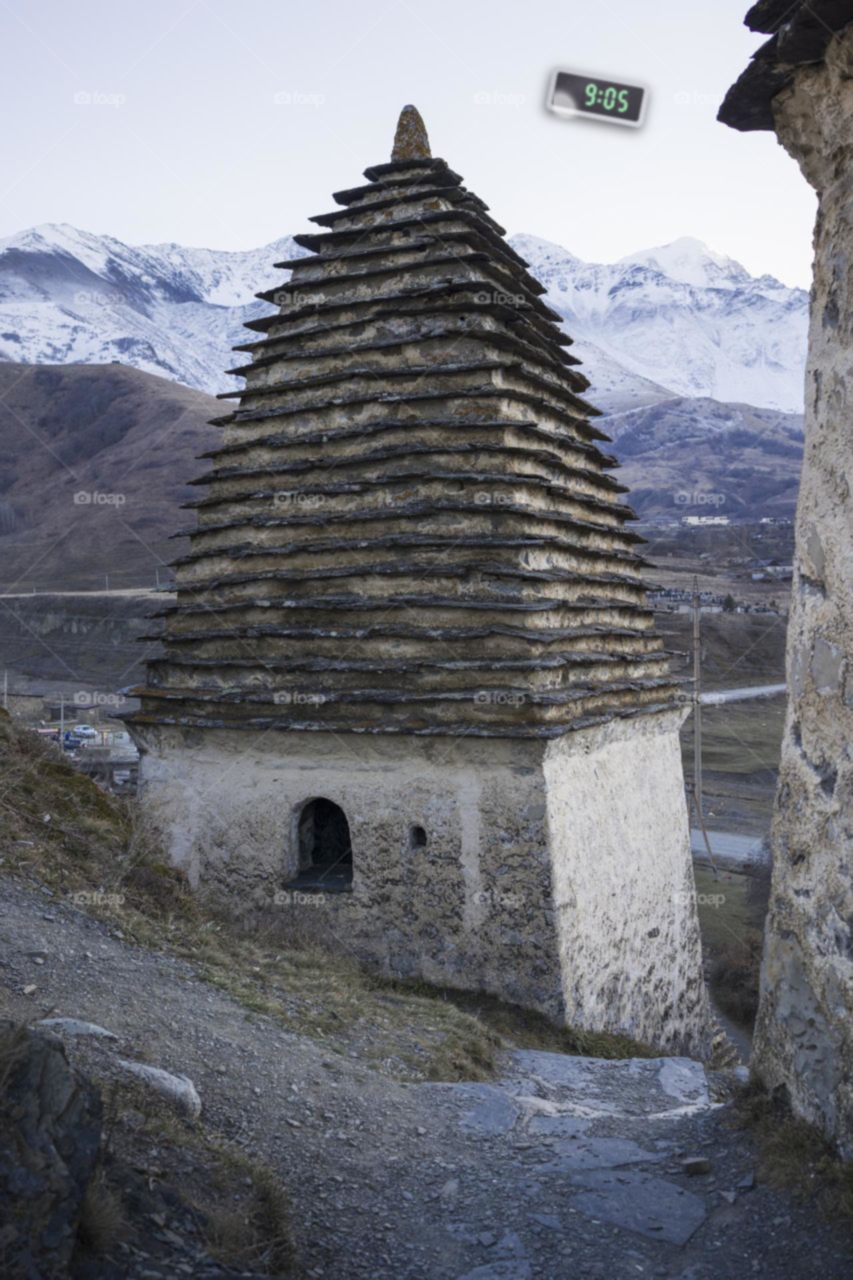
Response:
h=9 m=5
